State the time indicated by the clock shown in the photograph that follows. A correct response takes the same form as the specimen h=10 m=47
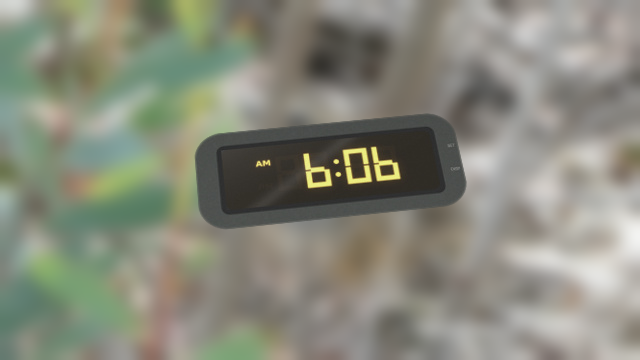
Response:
h=6 m=6
